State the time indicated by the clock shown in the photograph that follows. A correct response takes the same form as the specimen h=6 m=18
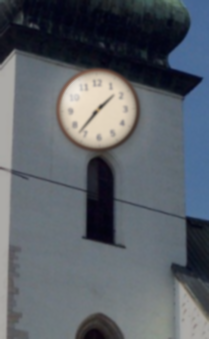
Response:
h=1 m=37
